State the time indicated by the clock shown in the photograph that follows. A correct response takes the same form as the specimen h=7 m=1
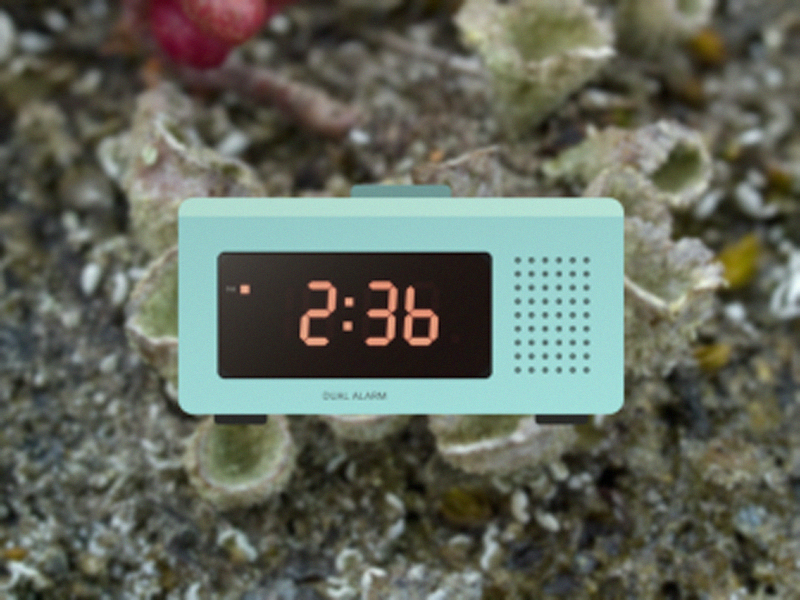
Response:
h=2 m=36
